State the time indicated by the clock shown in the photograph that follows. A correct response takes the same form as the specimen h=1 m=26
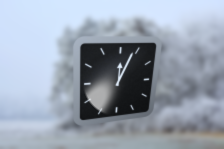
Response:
h=12 m=4
